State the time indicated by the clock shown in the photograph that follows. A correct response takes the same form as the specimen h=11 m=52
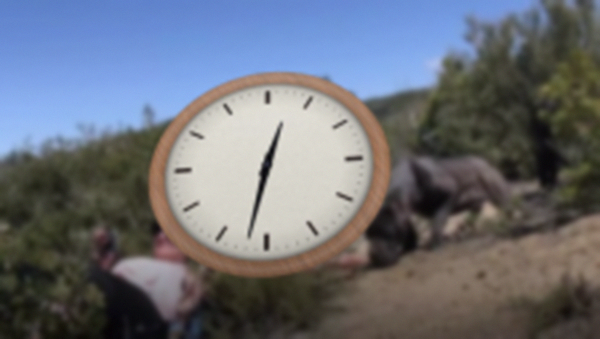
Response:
h=12 m=32
